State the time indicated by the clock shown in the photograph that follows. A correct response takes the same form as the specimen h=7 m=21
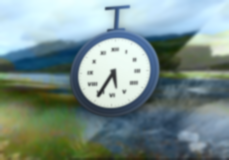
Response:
h=5 m=35
